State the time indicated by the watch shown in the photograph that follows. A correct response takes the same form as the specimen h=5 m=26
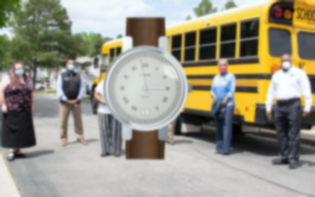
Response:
h=2 m=58
